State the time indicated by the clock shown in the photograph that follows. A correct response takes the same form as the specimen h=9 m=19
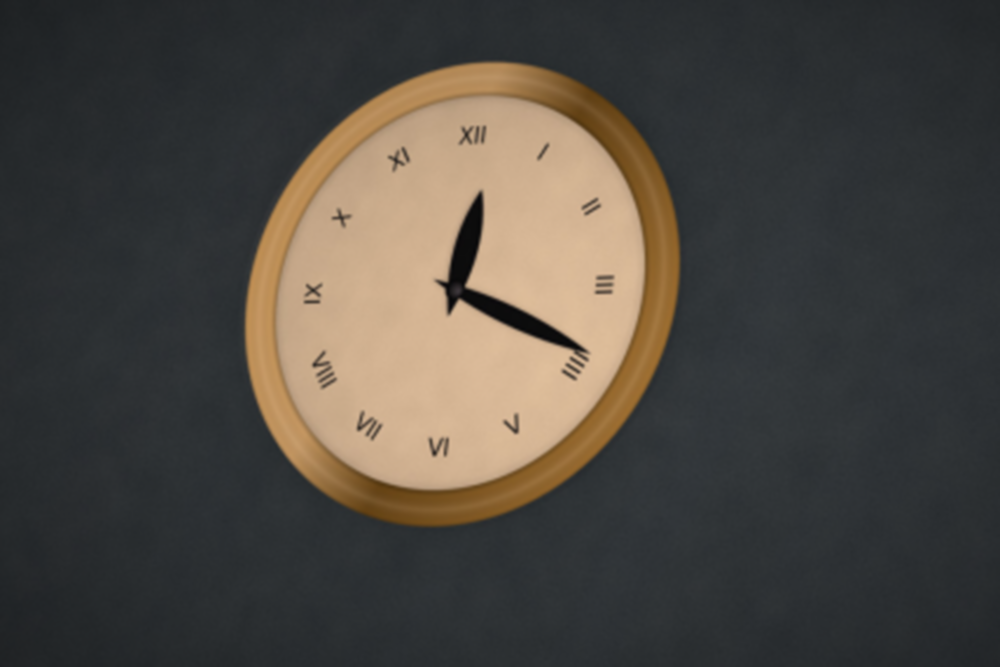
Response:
h=12 m=19
